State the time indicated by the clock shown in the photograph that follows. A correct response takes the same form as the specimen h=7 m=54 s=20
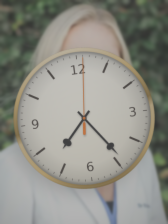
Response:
h=7 m=24 s=1
